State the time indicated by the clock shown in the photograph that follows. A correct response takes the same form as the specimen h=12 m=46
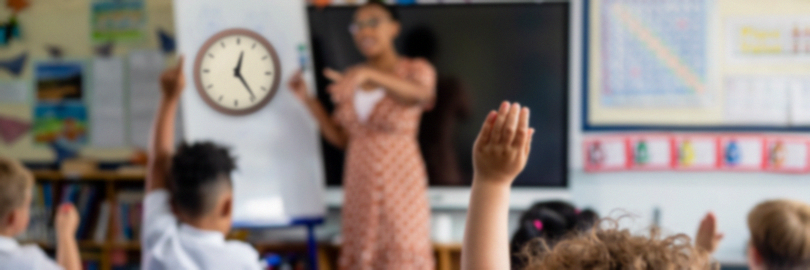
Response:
h=12 m=24
